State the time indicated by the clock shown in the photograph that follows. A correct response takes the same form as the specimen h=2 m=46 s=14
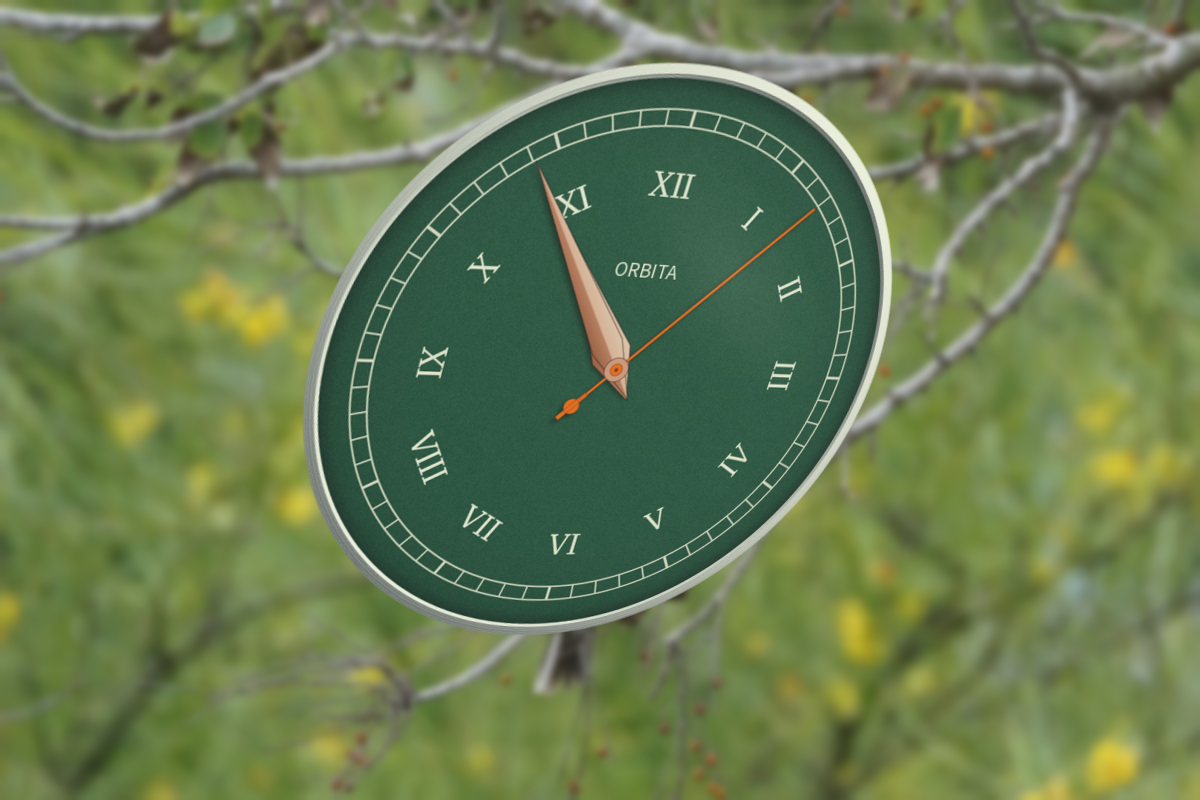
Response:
h=10 m=54 s=7
